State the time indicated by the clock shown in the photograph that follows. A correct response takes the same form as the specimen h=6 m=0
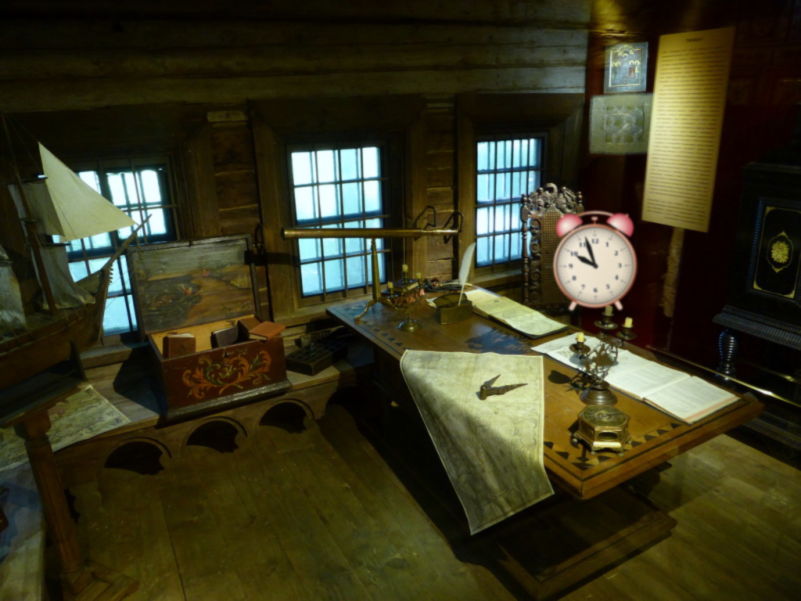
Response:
h=9 m=57
